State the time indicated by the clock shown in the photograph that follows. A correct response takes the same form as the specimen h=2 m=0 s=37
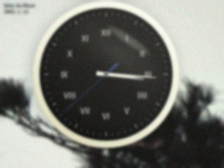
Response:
h=3 m=15 s=38
